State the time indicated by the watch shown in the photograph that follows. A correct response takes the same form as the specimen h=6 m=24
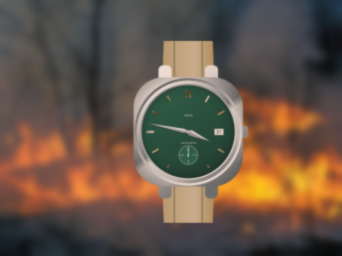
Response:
h=3 m=47
